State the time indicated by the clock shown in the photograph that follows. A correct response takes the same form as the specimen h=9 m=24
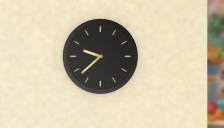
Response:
h=9 m=38
